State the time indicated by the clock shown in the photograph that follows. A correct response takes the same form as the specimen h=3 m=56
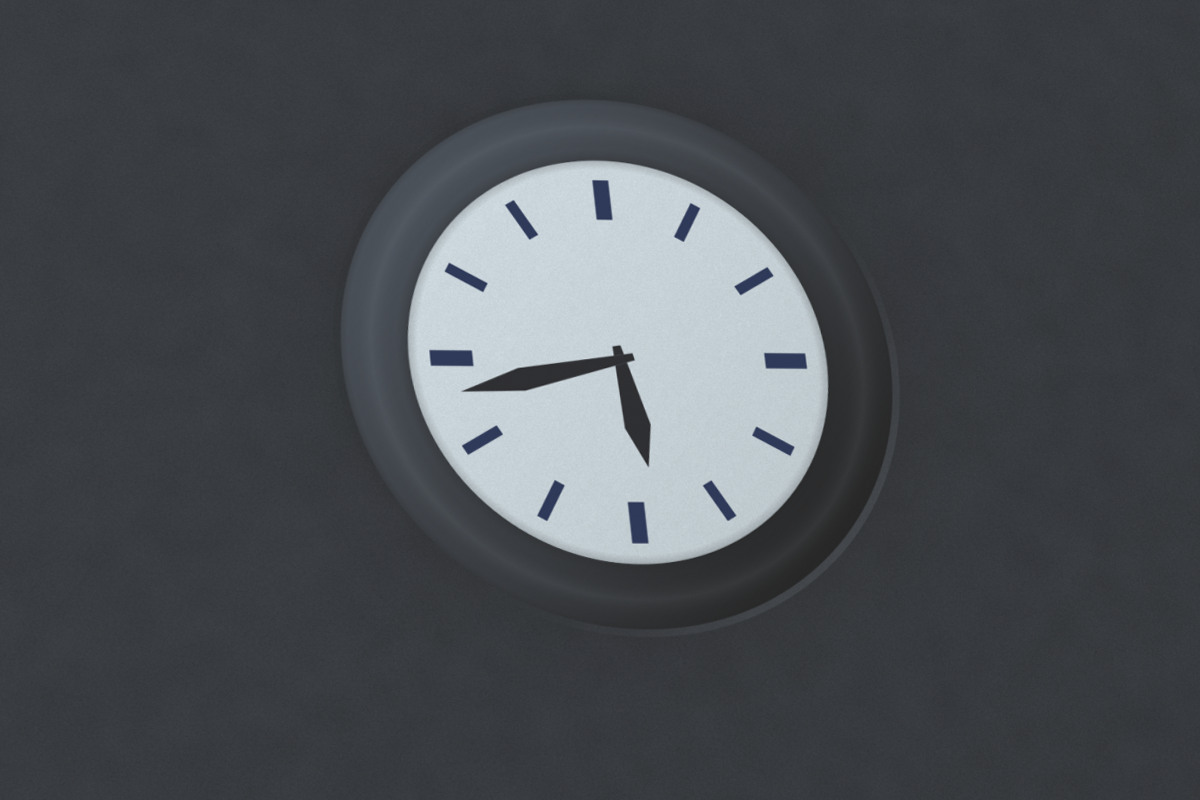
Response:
h=5 m=43
